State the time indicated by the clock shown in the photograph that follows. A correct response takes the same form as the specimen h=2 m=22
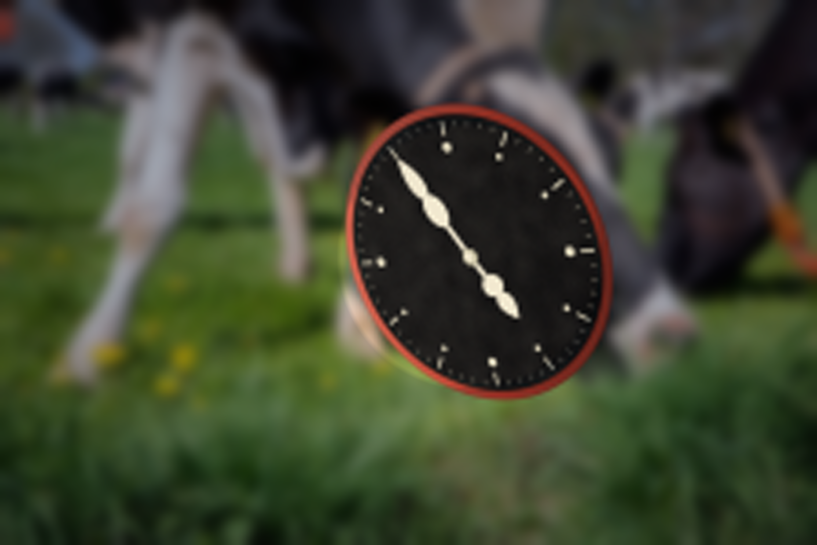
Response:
h=4 m=55
